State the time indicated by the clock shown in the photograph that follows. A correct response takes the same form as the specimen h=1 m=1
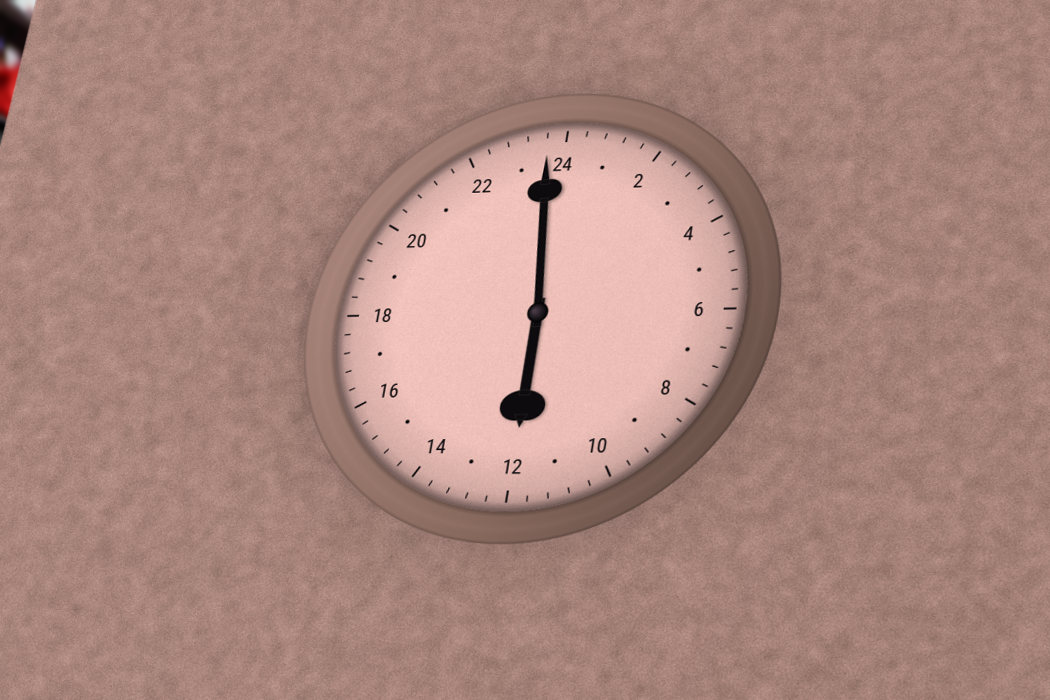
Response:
h=11 m=59
